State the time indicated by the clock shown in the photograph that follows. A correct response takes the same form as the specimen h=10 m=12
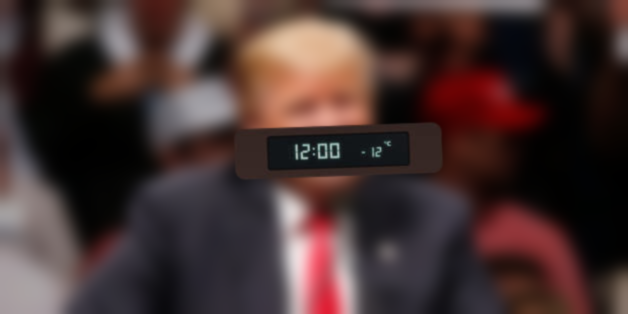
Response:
h=12 m=0
